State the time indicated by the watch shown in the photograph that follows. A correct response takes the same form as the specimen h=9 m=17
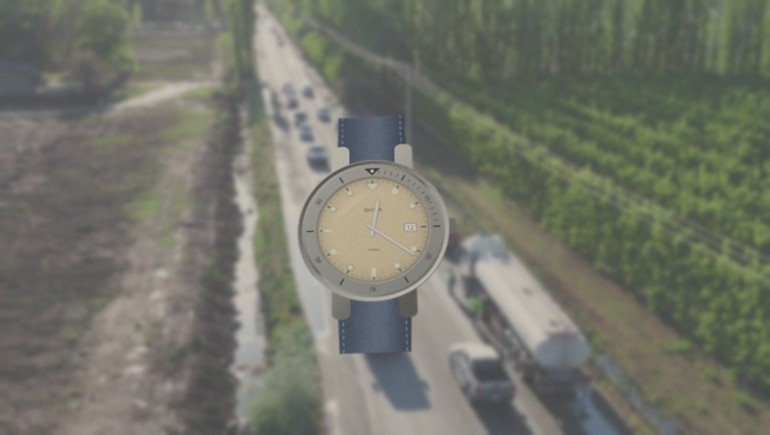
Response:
h=12 m=21
